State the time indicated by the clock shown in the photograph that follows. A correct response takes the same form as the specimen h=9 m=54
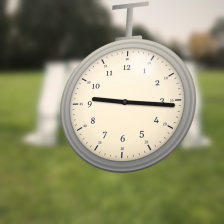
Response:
h=9 m=16
